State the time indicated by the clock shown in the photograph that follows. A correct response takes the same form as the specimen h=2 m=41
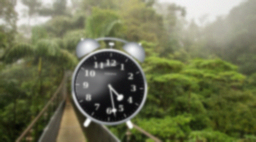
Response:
h=4 m=28
